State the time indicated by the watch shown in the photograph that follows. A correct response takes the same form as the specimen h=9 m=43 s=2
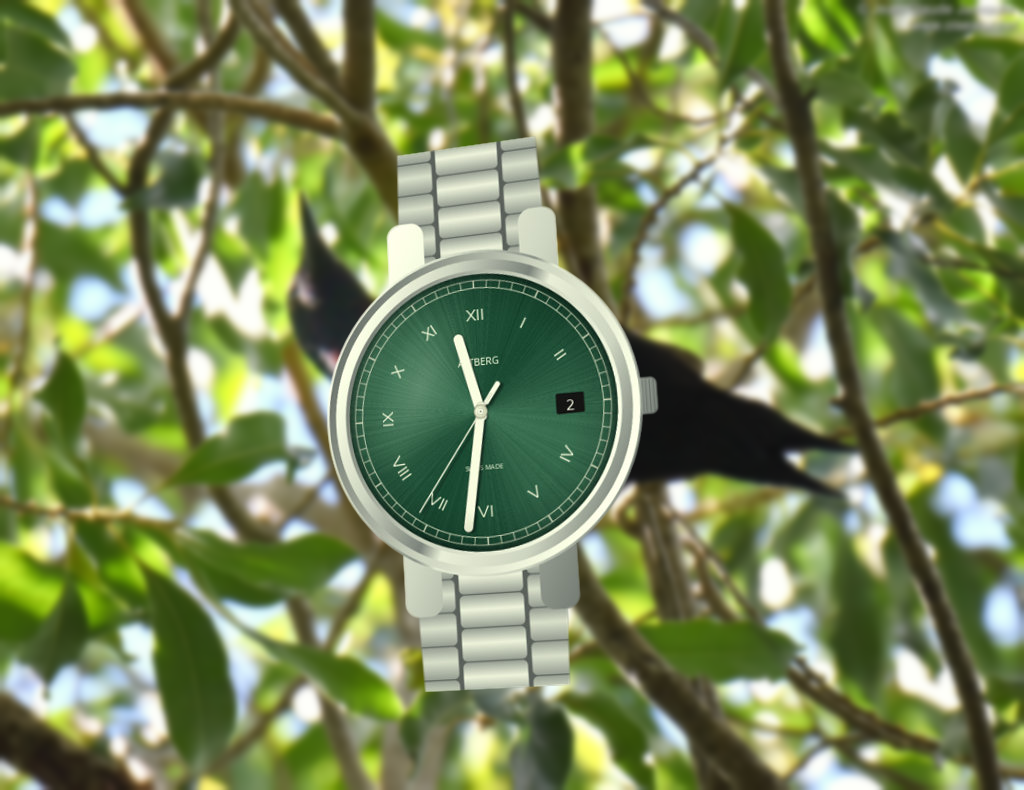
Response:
h=11 m=31 s=36
